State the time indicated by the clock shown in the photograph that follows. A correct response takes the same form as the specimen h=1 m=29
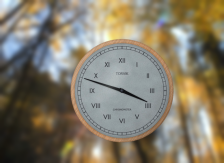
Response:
h=3 m=48
